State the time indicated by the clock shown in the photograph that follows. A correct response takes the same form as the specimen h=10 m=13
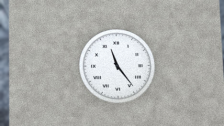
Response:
h=11 m=24
